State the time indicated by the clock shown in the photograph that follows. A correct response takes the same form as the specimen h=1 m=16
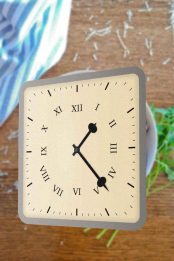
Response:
h=1 m=23
